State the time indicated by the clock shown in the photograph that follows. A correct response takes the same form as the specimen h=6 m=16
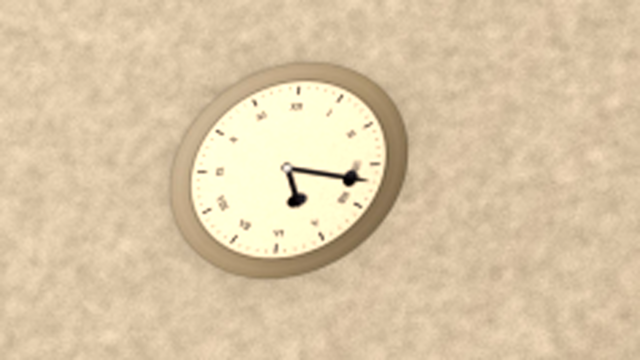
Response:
h=5 m=17
